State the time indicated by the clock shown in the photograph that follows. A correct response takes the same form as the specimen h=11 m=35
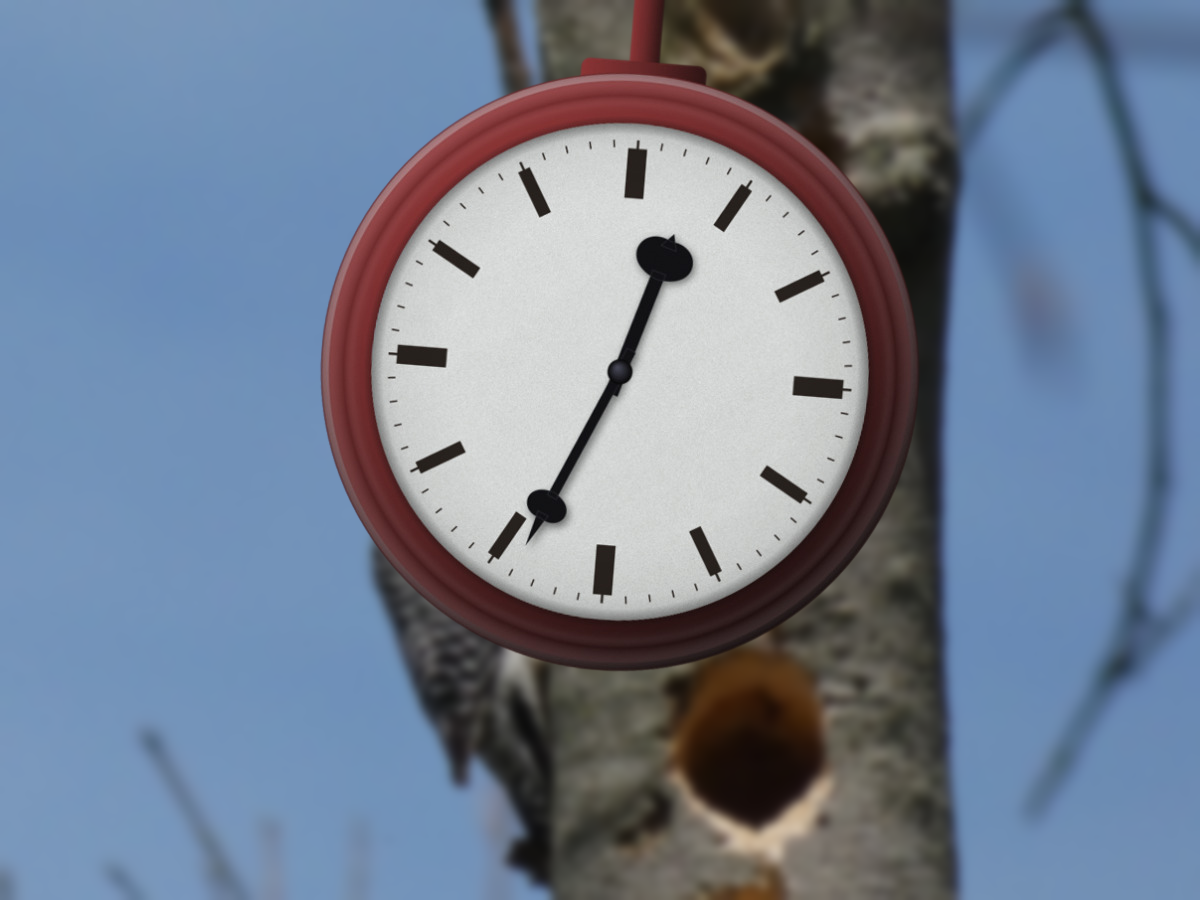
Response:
h=12 m=34
